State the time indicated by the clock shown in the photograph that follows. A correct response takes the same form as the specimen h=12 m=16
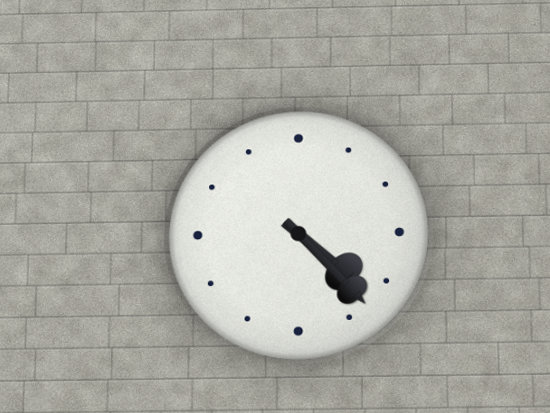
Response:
h=4 m=23
